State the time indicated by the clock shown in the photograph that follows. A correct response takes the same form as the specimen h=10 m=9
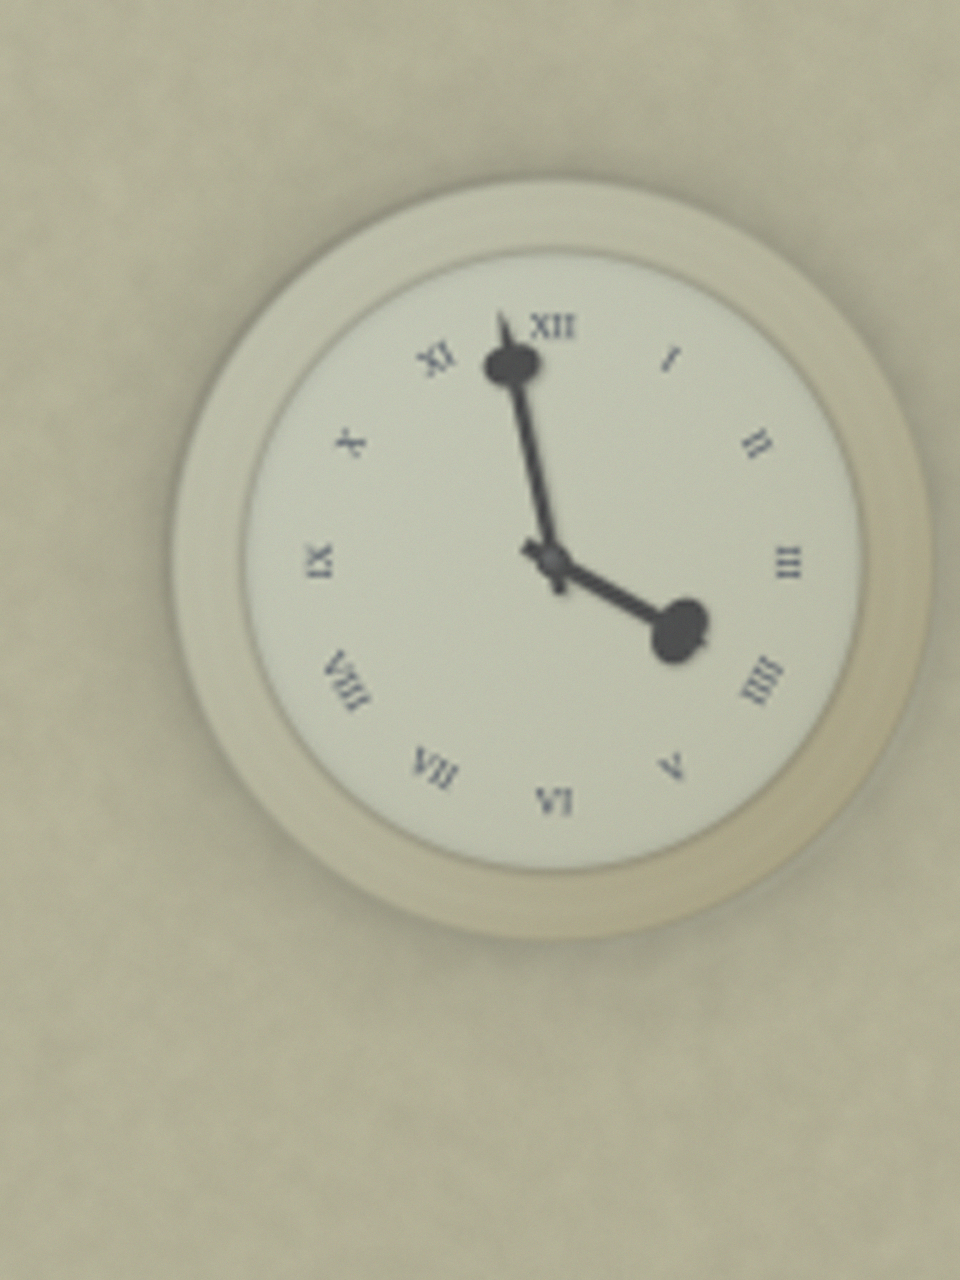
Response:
h=3 m=58
